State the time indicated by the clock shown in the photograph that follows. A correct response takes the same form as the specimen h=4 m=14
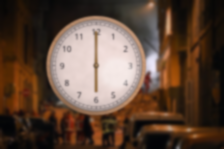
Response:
h=6 m=0
